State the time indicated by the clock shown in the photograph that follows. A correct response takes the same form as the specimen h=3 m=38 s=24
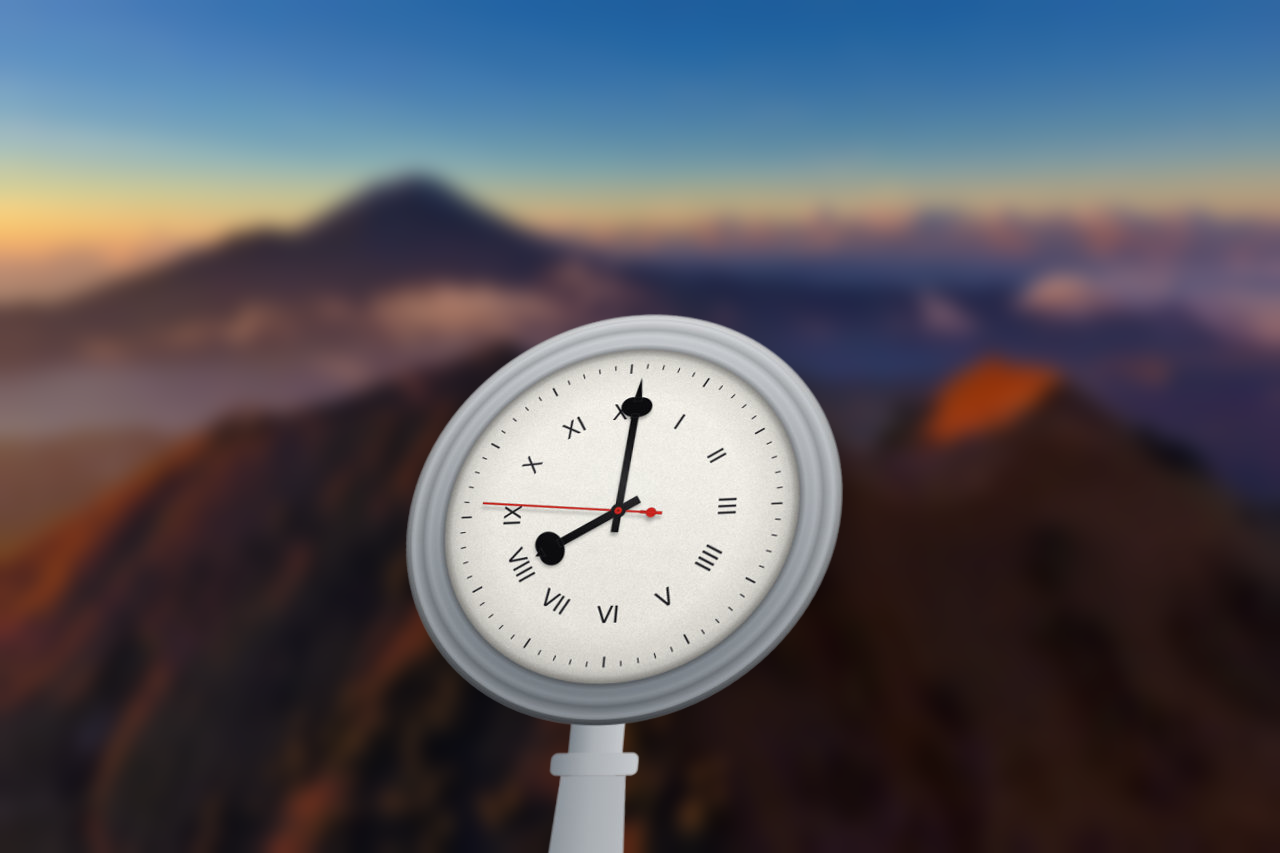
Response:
h=8 m=0 s=46
